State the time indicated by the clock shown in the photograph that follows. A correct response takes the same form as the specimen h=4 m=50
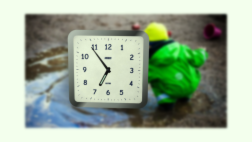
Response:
h=6 m=54
